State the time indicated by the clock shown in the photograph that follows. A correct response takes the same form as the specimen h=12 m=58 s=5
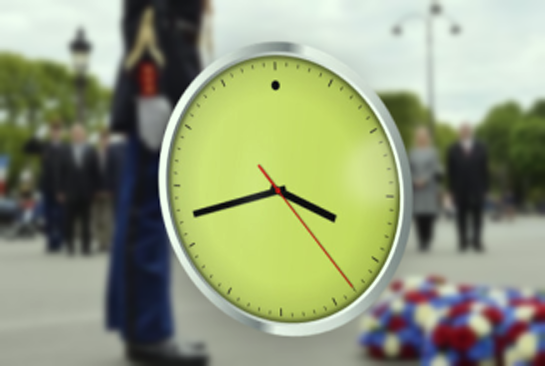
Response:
h=3 m=42 s=23
